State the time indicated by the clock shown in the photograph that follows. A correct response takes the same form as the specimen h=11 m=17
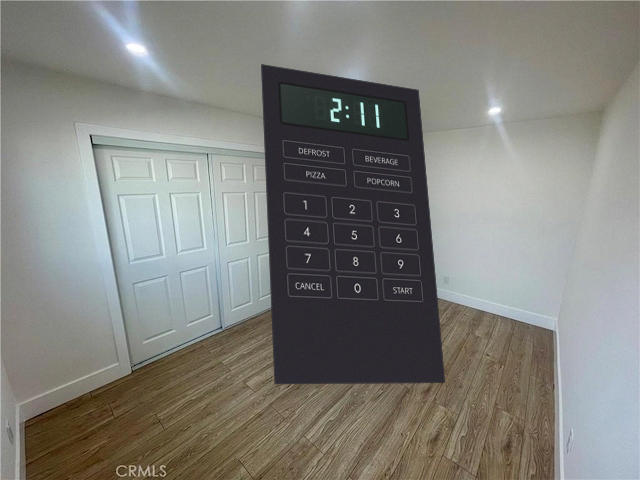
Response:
h=2 m=11
